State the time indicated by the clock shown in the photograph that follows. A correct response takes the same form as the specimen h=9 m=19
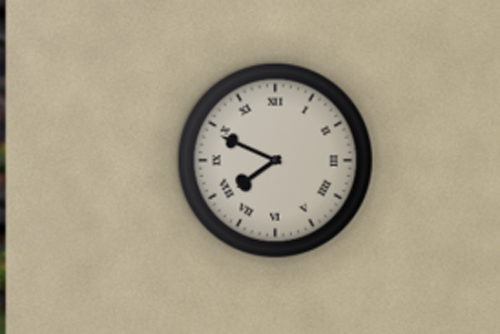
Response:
h=7 m=49
